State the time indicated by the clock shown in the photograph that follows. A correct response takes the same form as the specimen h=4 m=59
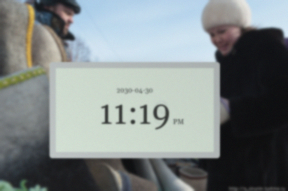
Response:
h=11 m=19
